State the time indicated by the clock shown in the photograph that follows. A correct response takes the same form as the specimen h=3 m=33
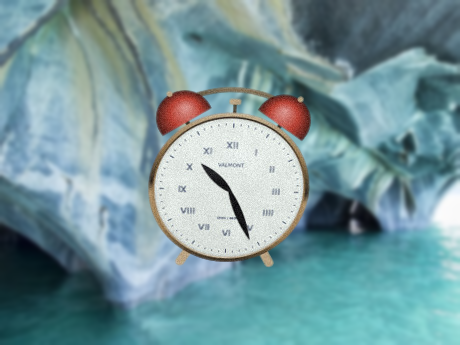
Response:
h=10 m=26
